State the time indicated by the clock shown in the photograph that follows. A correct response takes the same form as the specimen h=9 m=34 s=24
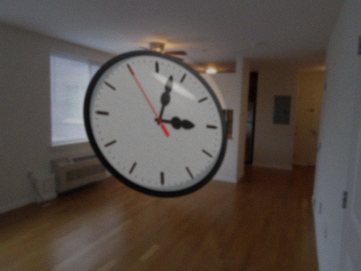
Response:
h=3 m=2 s=55
